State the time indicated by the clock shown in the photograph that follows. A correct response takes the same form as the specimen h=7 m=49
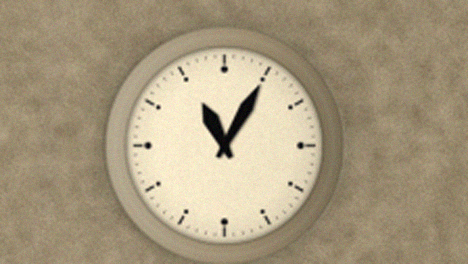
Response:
h=11 m=5
